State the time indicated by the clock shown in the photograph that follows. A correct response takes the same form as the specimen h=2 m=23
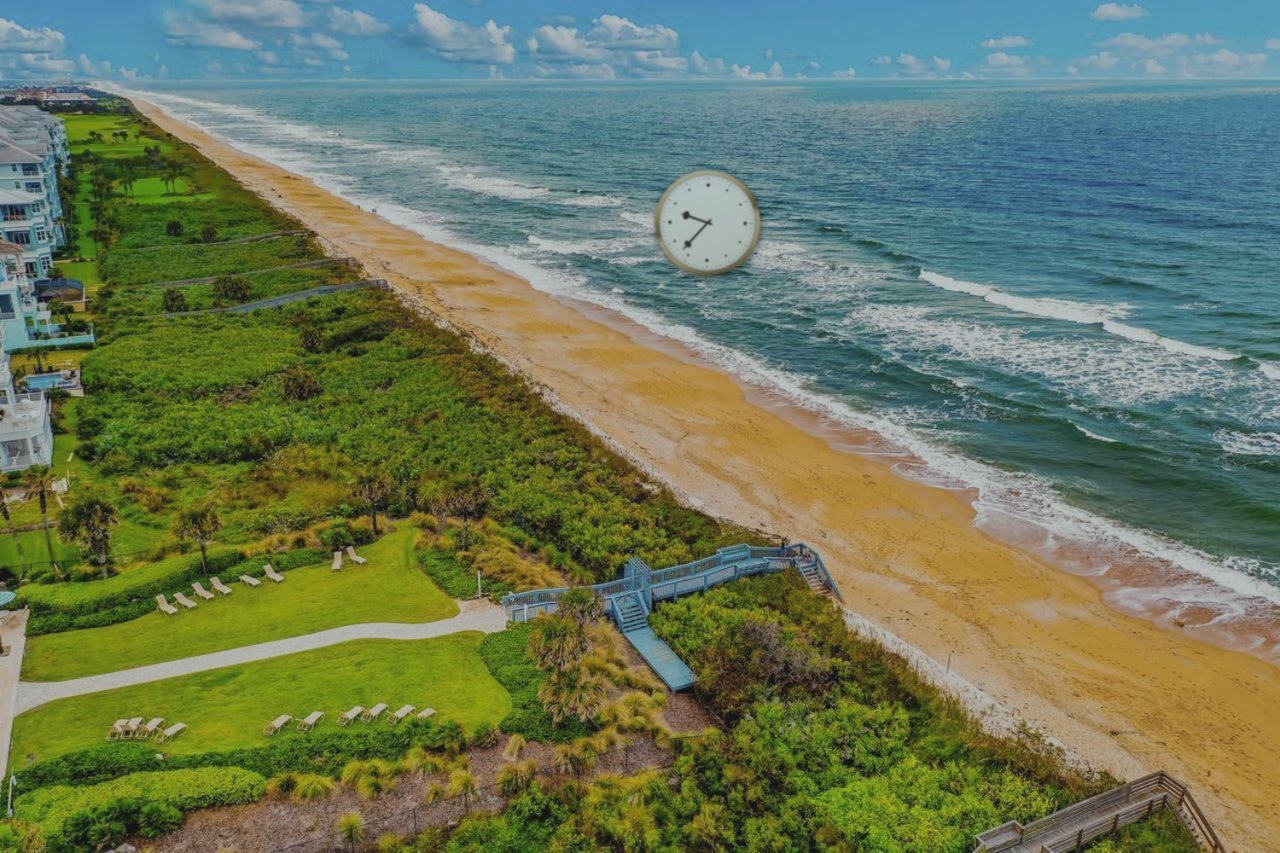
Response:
h=9 m=37
